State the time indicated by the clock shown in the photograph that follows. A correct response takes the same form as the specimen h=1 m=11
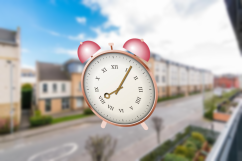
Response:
h=8 m=6
